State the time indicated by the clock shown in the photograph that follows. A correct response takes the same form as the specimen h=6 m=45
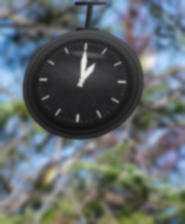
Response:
h=1 m=0
